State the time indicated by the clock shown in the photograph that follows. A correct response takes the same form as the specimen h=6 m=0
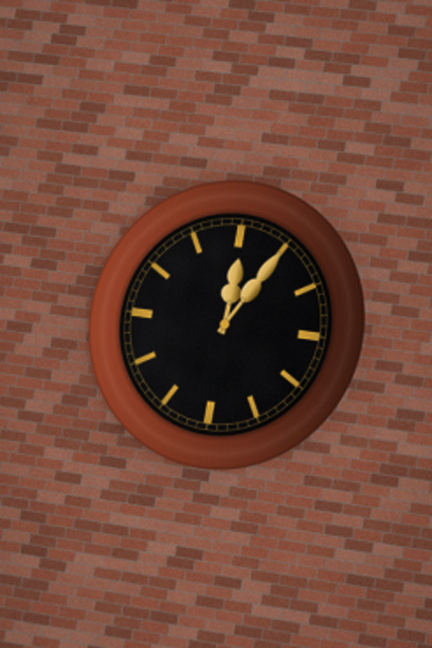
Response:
h=12 m=5
